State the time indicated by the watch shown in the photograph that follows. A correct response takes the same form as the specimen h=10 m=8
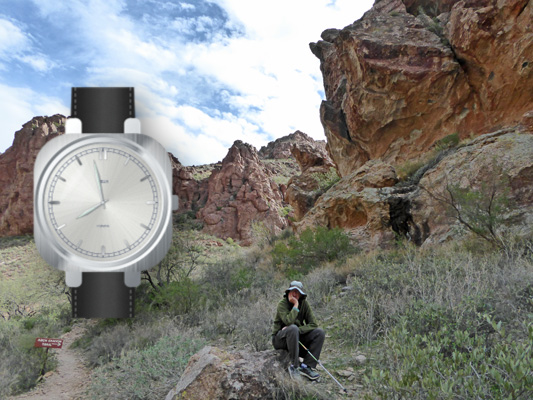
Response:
h=7 m=58
